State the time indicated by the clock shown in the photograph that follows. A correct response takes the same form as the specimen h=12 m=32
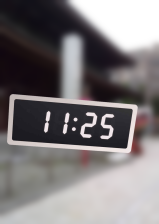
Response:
h=11 m=25
